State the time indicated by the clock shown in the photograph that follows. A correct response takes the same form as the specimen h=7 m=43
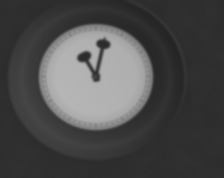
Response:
h=11 m=2
